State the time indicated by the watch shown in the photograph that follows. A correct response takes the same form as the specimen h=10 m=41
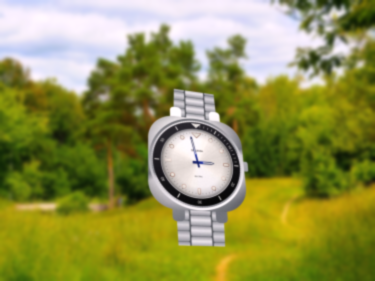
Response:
h=2 m=58
